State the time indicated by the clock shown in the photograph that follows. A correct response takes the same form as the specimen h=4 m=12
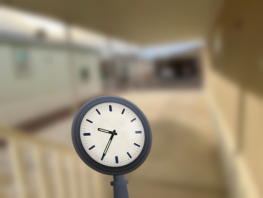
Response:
h=9 m=35
